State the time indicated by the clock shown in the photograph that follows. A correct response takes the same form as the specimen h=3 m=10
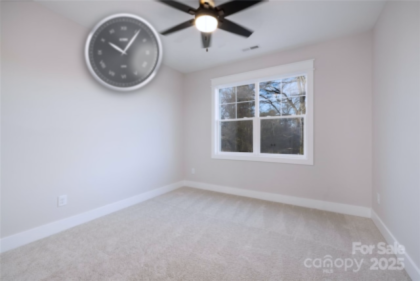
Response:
h=10 m=6
